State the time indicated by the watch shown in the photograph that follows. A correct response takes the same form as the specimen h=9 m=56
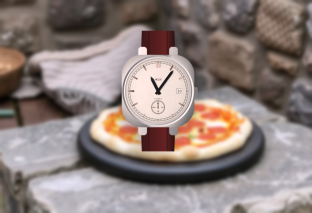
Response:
h=11 m=6
